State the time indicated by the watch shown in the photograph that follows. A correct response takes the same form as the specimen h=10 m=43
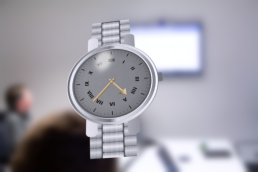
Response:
h=4 m=37
